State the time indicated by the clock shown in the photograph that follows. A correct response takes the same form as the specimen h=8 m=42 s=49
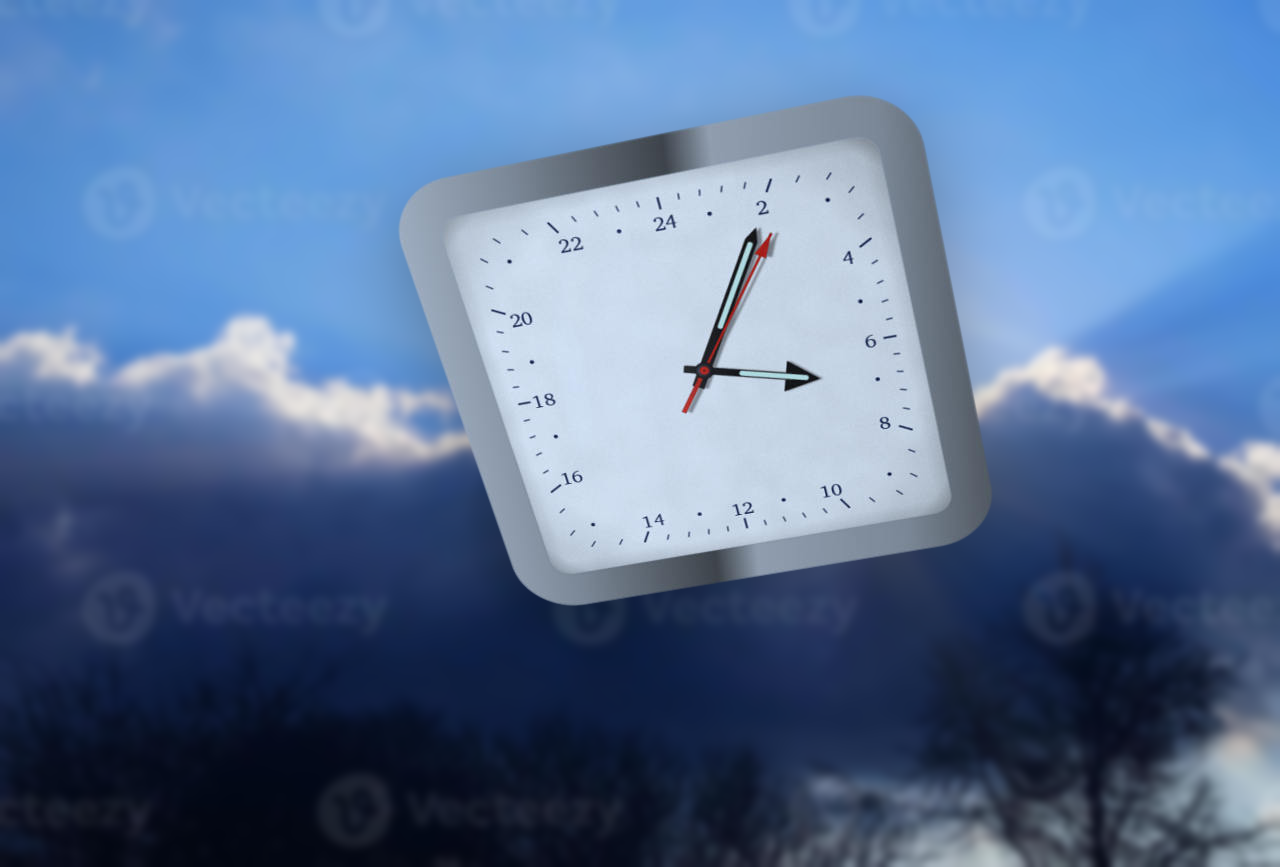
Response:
h=7 m=5 s=6
